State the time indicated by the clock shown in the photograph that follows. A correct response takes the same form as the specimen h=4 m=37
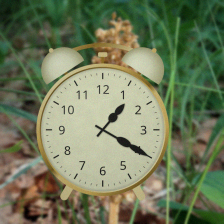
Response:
h=1 m=20
